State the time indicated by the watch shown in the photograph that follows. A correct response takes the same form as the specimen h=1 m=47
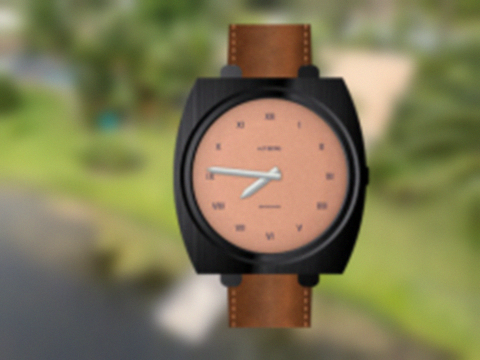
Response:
h=7 m=46
